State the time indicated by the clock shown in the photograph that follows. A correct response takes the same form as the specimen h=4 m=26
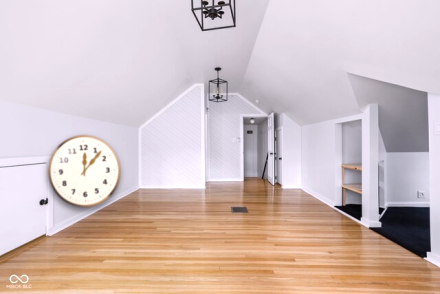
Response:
h=12 m=7
